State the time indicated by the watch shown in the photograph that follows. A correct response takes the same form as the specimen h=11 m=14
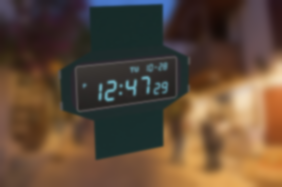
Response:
h=12 m=47
